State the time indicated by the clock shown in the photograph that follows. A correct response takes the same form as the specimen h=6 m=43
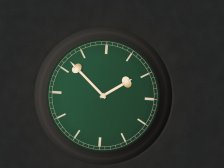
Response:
h=1 m=52
